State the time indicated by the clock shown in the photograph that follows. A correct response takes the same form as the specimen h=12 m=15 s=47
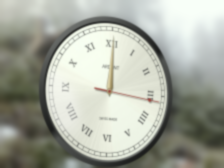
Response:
h=12 m=0 s=16
